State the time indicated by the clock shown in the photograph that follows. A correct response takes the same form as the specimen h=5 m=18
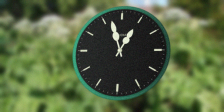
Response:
h=12 m=57
